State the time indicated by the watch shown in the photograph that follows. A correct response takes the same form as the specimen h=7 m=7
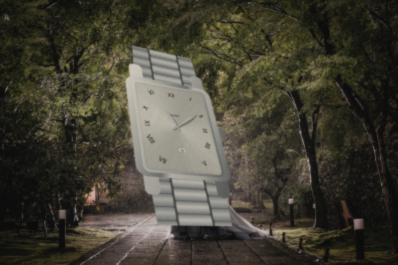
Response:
h=11 m=9
